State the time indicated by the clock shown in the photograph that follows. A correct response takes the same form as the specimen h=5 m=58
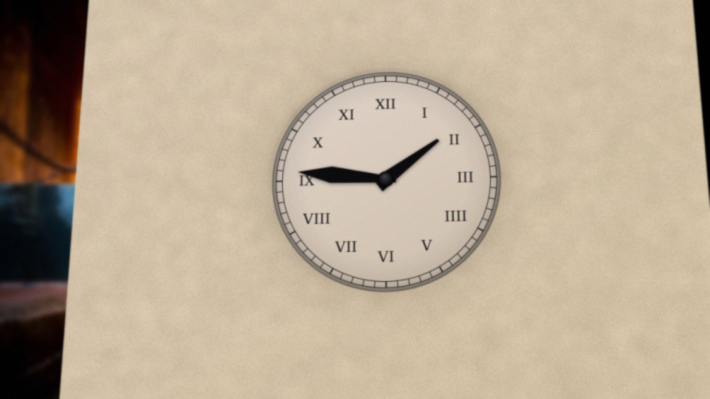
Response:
h=1 m=46
